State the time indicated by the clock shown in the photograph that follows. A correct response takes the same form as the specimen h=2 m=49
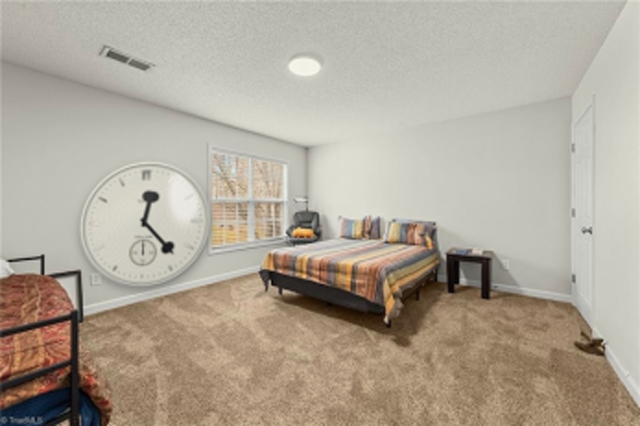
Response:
h=12 m=23
